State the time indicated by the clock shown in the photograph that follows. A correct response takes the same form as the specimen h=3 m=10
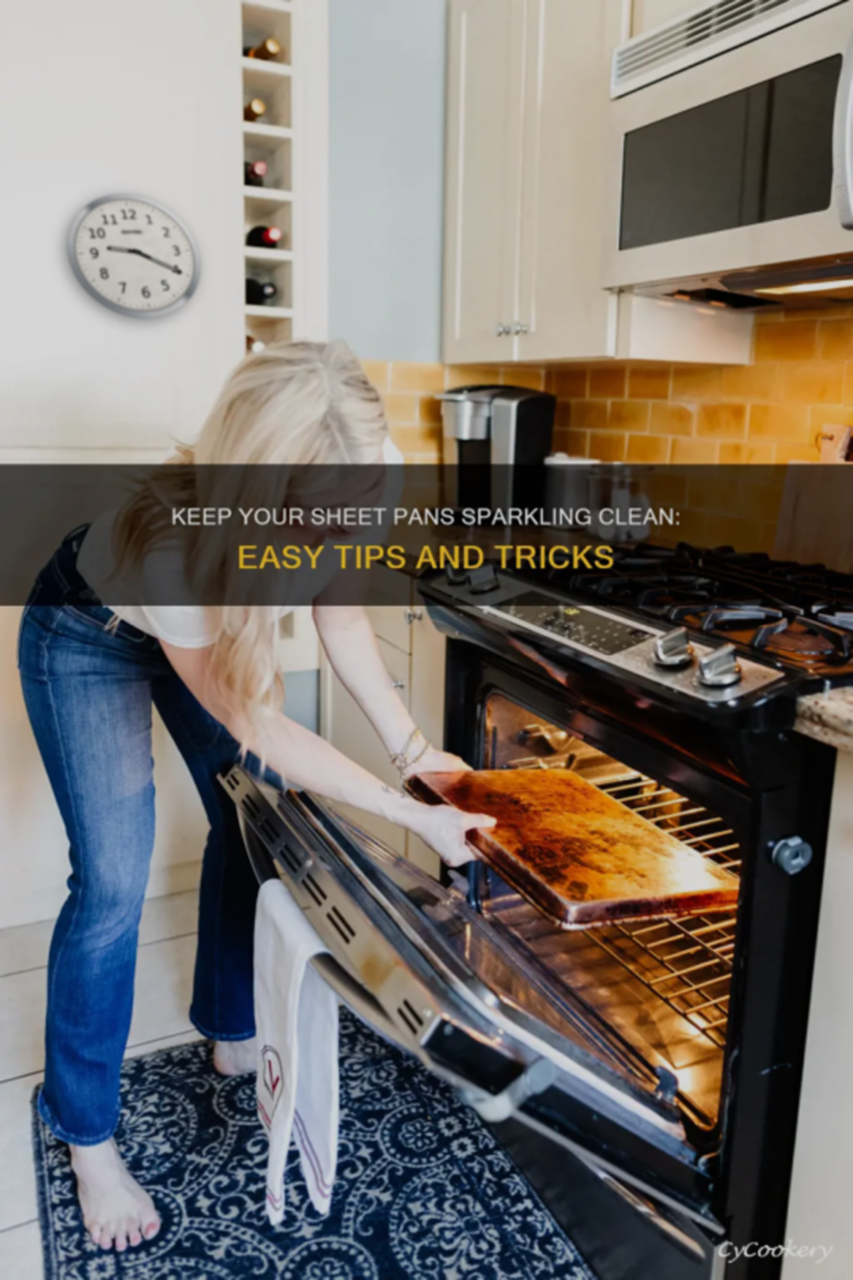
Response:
h=9 m=20
